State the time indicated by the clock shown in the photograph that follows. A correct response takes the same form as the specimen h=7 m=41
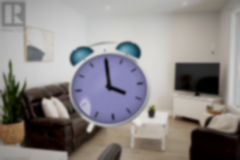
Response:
h=4 m=0
